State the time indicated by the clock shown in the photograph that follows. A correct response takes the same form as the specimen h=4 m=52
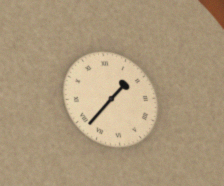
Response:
h=1 m=38
